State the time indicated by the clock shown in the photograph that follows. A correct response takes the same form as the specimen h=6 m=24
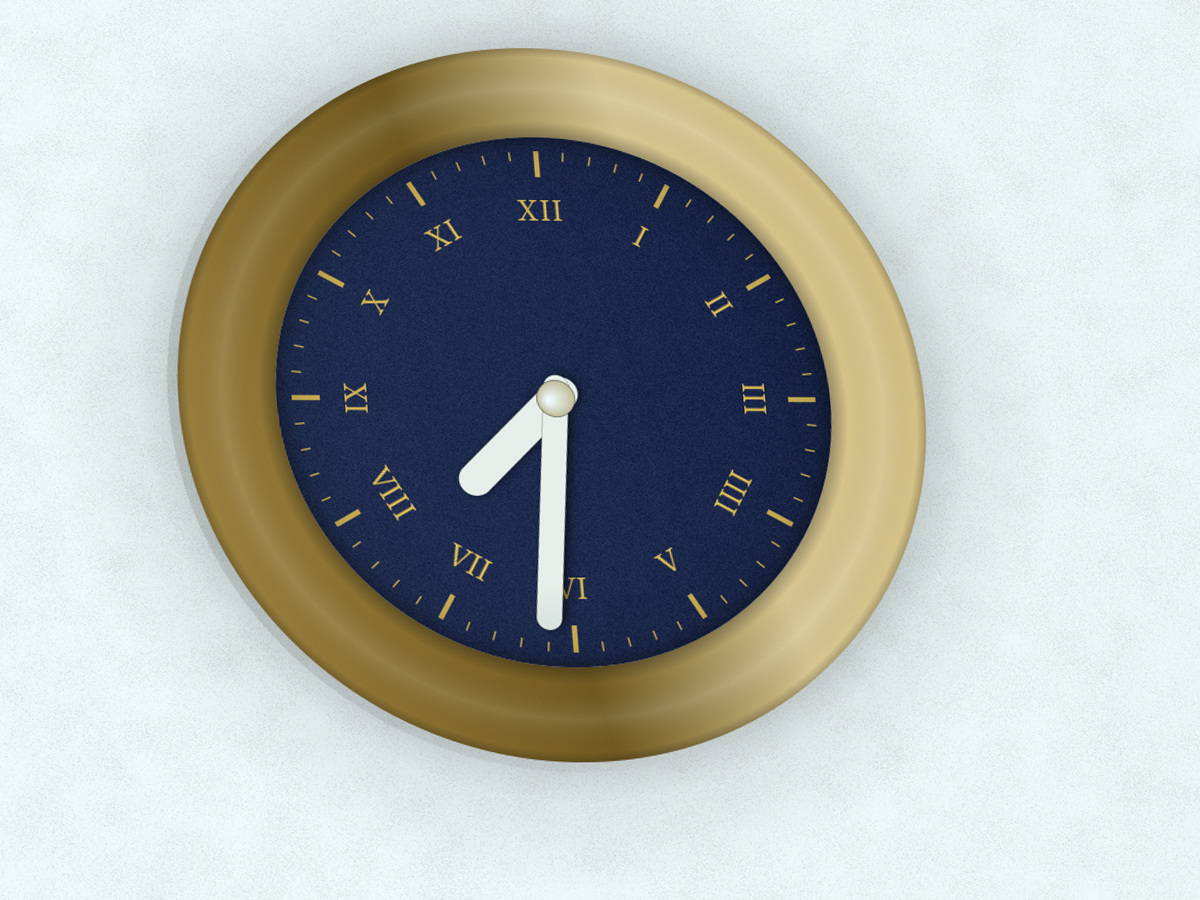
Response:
h=7 m=31
